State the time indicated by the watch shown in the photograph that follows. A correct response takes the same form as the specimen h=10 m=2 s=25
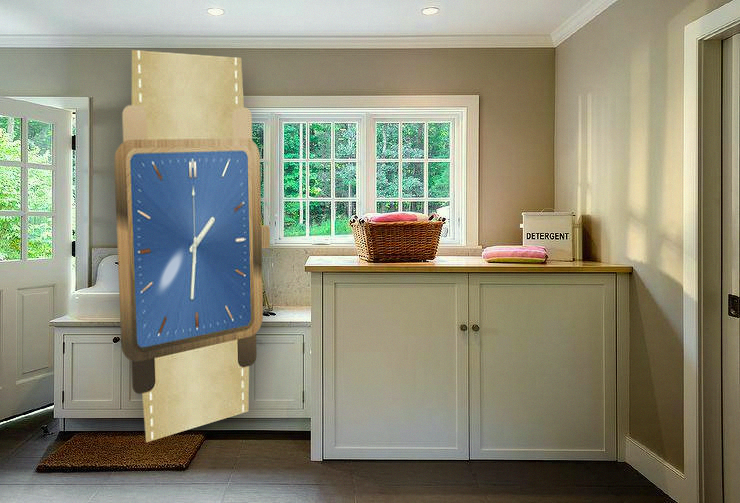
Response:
h=1 m=31 s=0
